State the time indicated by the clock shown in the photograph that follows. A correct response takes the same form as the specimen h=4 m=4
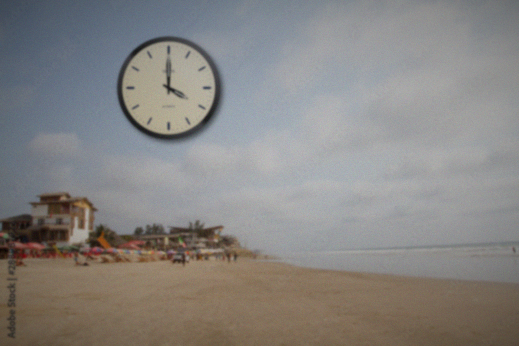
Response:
h=4 m=0
